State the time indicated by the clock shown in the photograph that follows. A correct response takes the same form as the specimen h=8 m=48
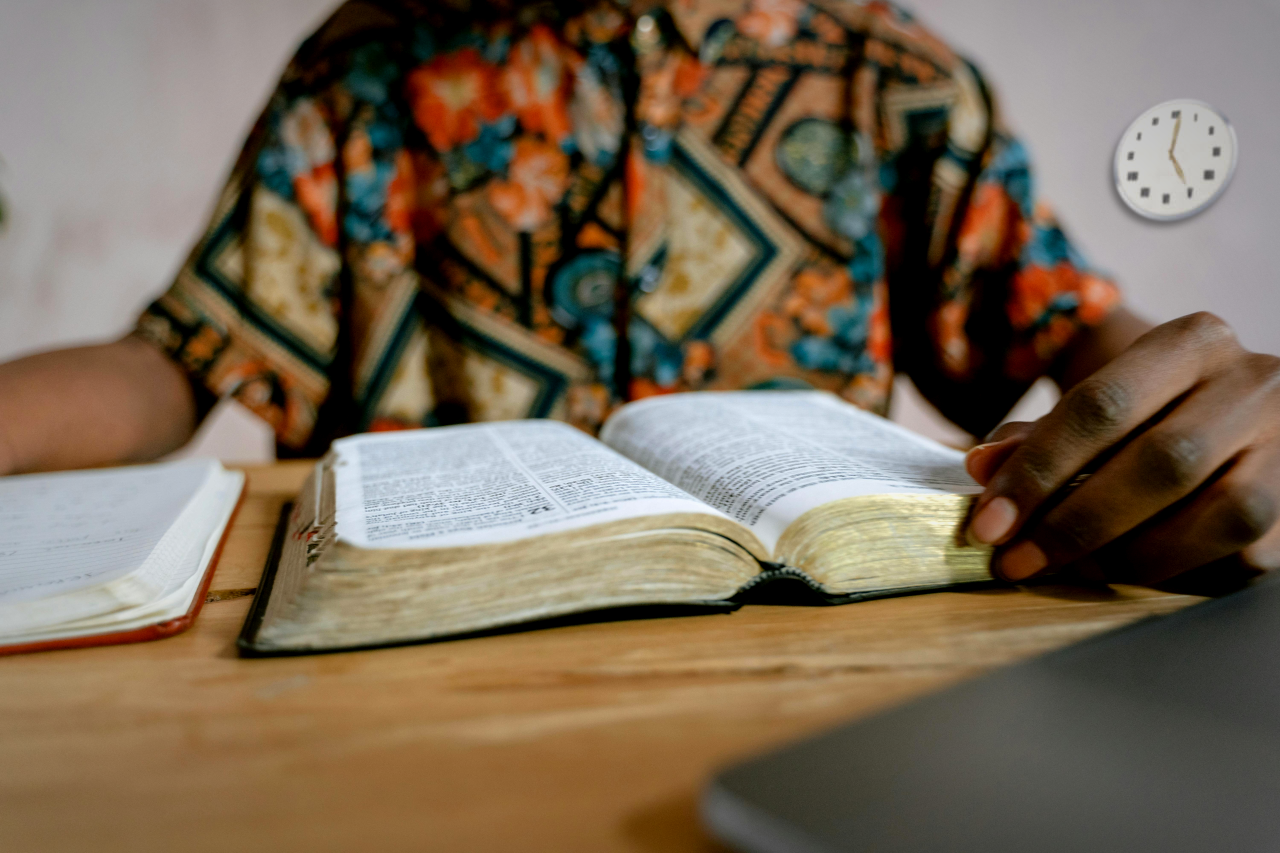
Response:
h=5 m=1
